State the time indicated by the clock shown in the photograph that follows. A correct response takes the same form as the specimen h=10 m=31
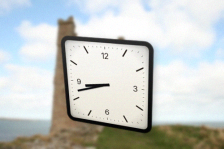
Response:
h=8 m=42
